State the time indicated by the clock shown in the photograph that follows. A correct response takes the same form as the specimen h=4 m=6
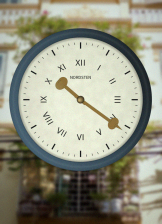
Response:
h=10 m=21
